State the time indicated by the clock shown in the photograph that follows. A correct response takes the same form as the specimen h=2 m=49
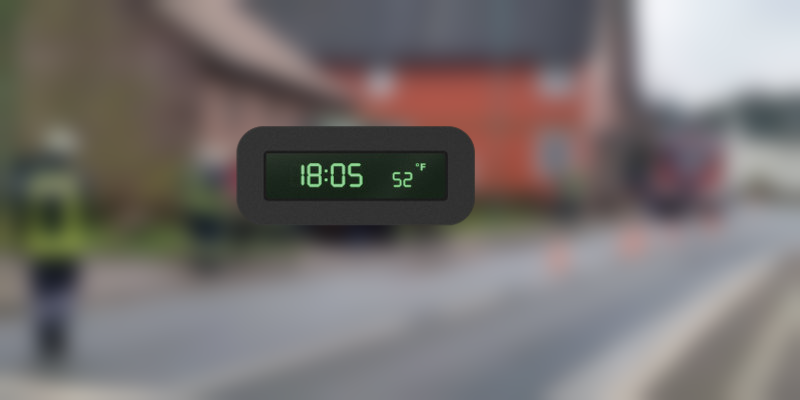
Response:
h=18 m=5
